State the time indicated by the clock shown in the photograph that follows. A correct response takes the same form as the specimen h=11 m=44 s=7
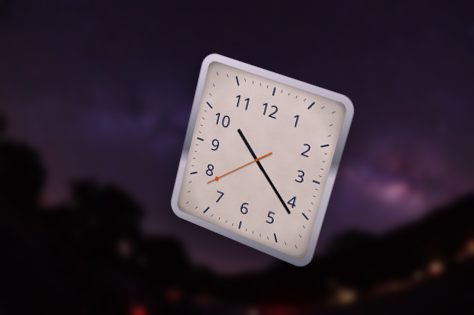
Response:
h=10 m=21 s=38
